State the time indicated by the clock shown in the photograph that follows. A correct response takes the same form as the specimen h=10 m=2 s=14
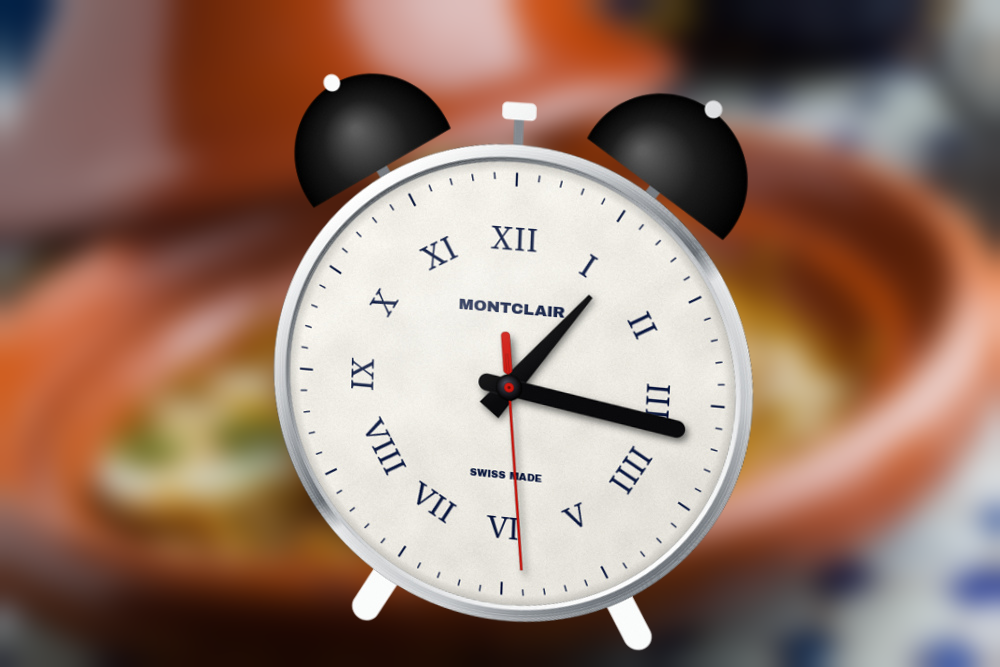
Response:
h=1 m=16 s=29
